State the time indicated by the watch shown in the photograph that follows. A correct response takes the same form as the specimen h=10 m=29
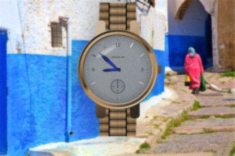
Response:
h=8 m=52
